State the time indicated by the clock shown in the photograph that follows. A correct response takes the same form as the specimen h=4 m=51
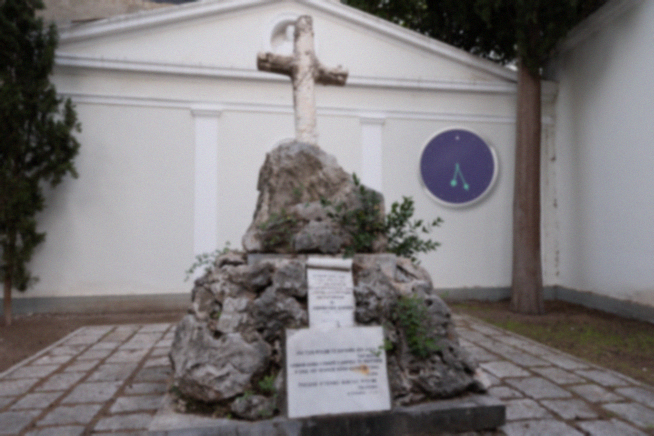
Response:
h=6 m=26
